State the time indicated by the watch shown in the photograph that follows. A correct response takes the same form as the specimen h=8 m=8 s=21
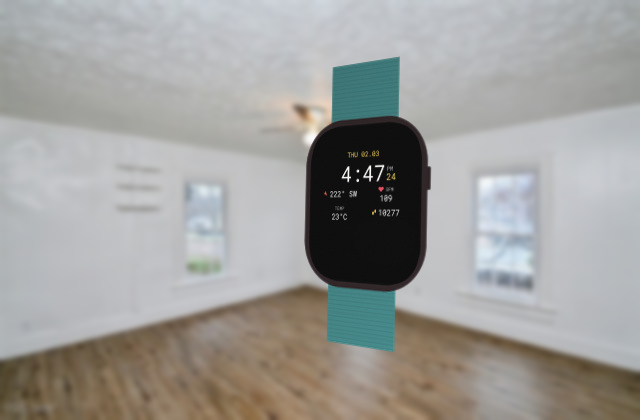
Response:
h=4 m=47 s=24
